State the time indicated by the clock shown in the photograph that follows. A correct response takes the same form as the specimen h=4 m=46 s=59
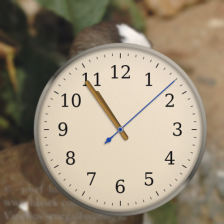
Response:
h=10 m=54 s=8
